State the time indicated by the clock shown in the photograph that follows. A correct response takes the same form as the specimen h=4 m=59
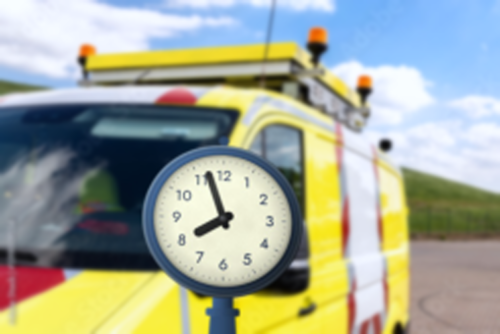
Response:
h=7 m=57
